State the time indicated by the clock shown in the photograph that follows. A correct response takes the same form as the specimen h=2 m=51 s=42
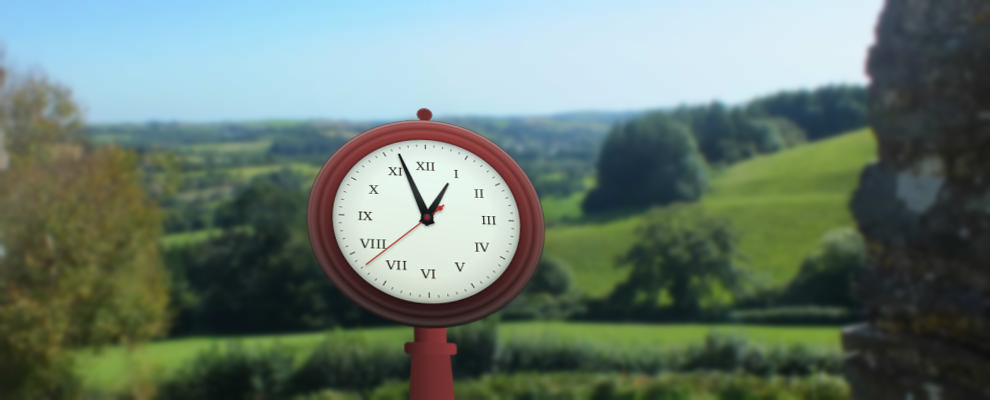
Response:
h=12 m=56 s=38
